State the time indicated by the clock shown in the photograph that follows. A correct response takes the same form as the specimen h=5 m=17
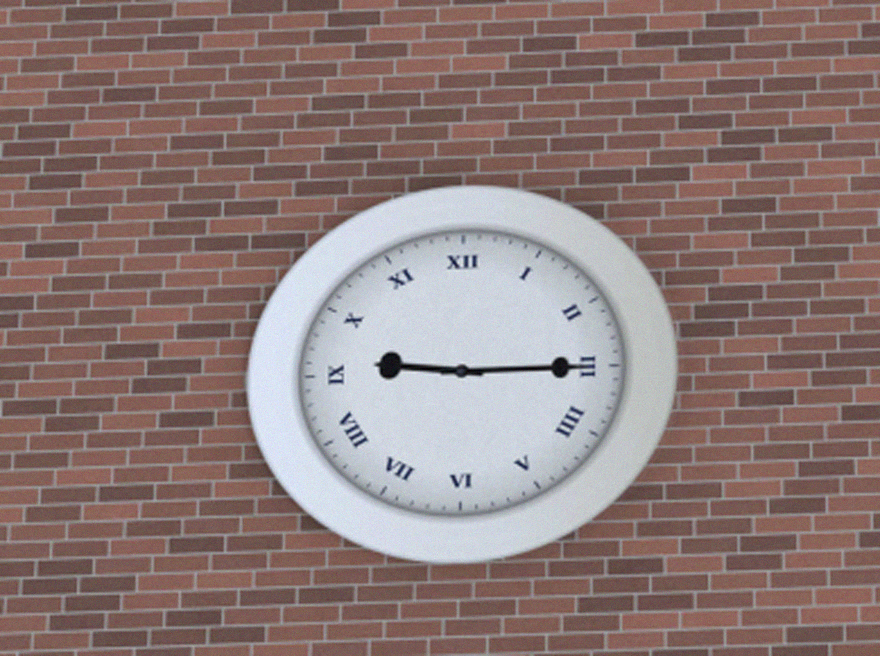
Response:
h=9 m=15
